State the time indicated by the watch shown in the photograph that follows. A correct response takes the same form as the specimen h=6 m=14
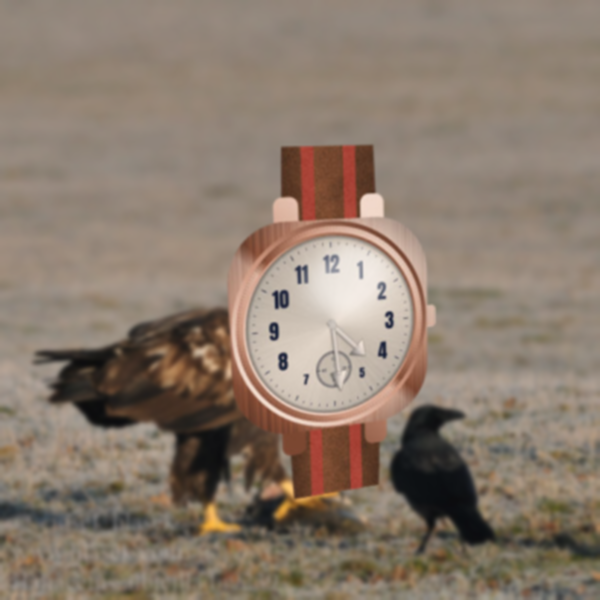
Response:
h=4 m=29
